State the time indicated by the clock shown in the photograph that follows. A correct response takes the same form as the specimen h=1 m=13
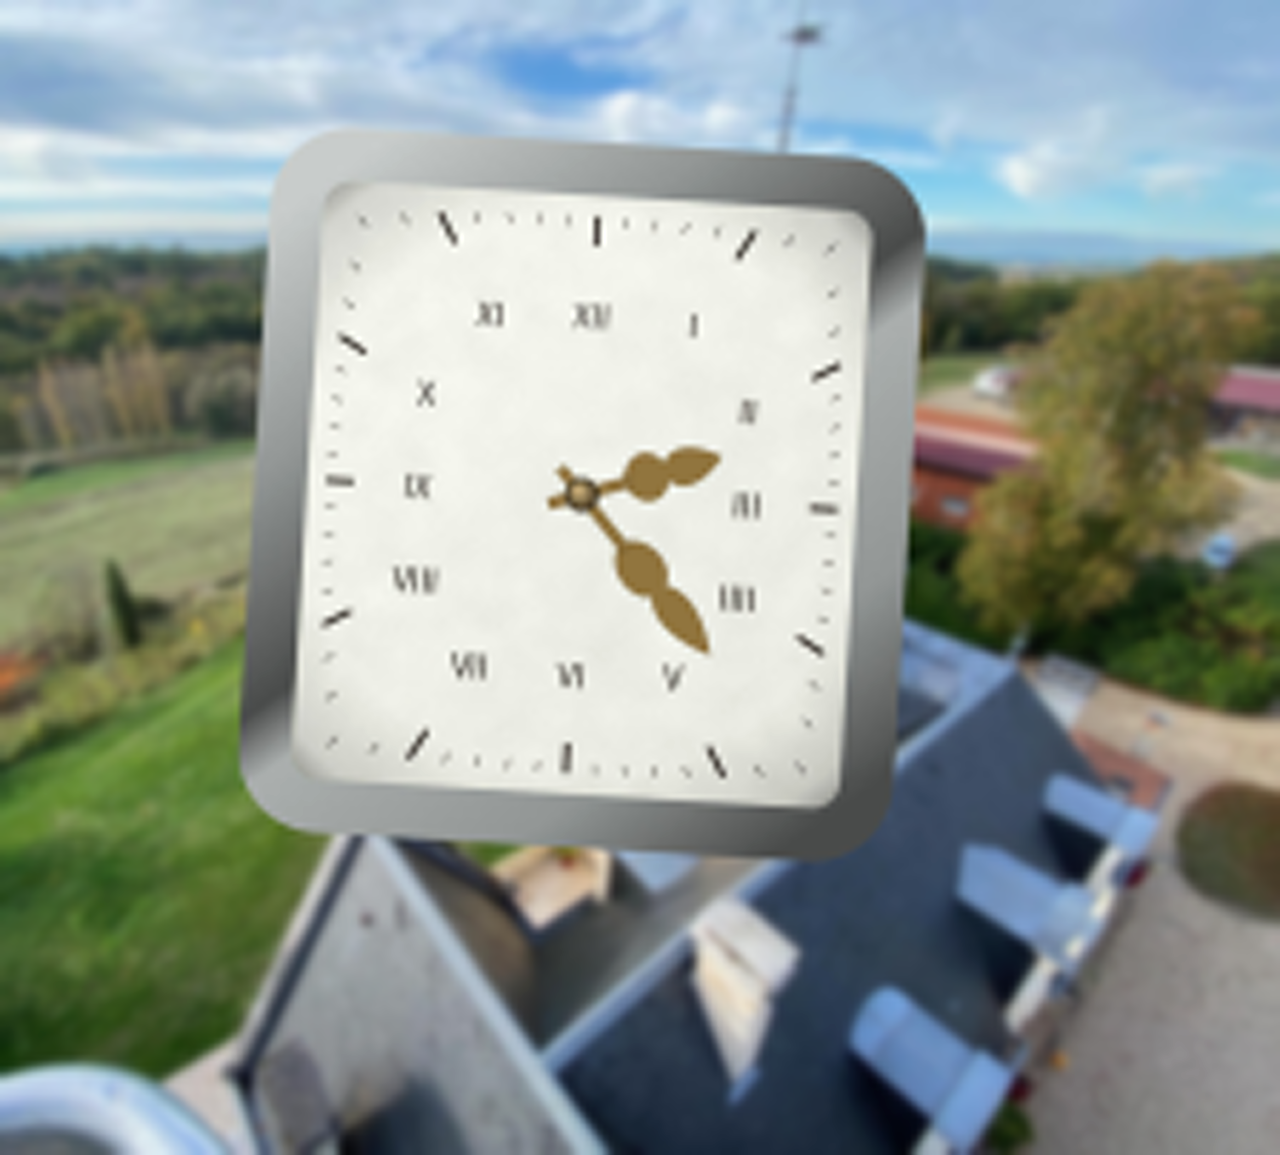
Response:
h=2 m=23
